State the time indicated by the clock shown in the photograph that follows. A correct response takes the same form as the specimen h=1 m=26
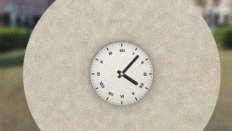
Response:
h=4 m=7
